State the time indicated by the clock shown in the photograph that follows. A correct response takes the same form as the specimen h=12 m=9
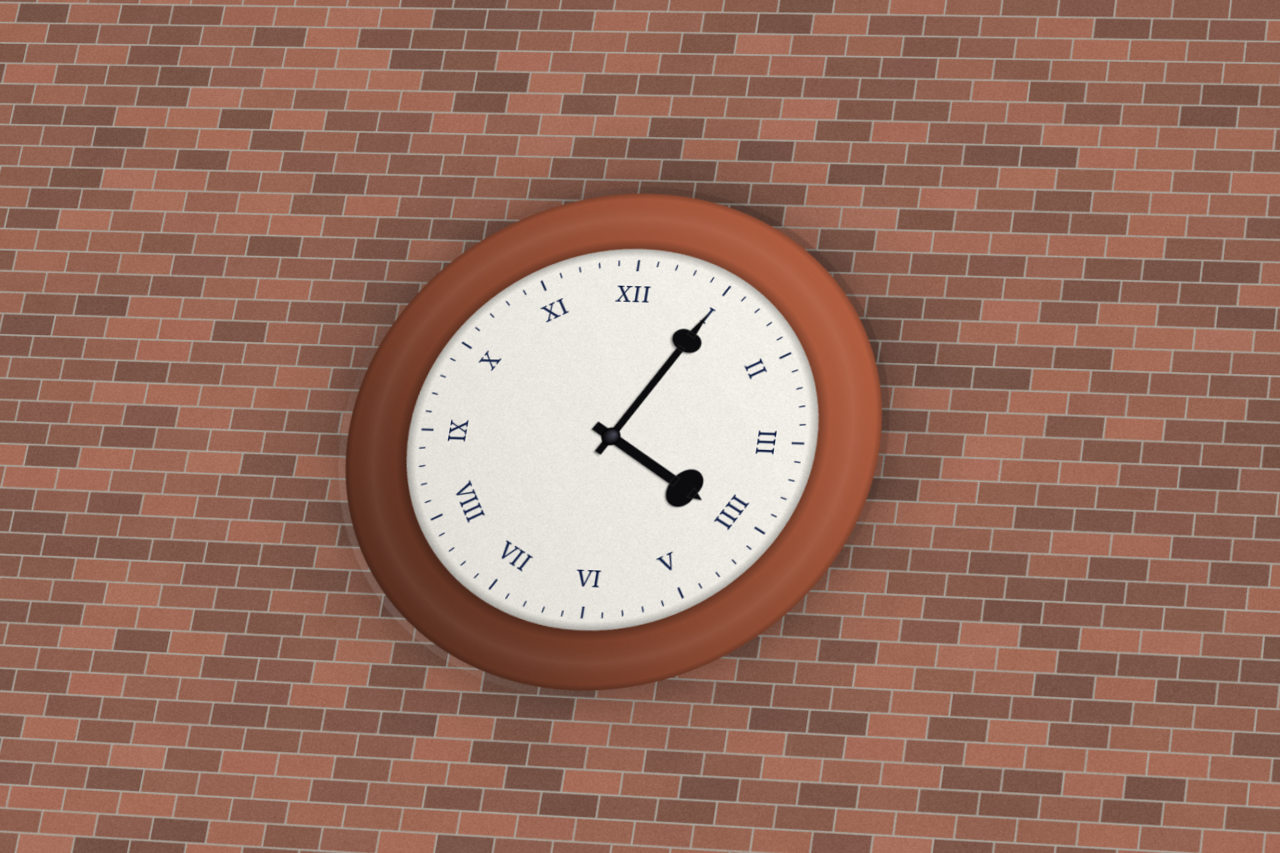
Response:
h=4 m=5
